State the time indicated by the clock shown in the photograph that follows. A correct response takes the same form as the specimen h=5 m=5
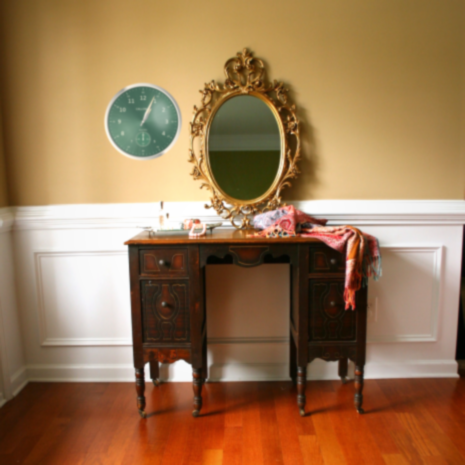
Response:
h=1 m=4
